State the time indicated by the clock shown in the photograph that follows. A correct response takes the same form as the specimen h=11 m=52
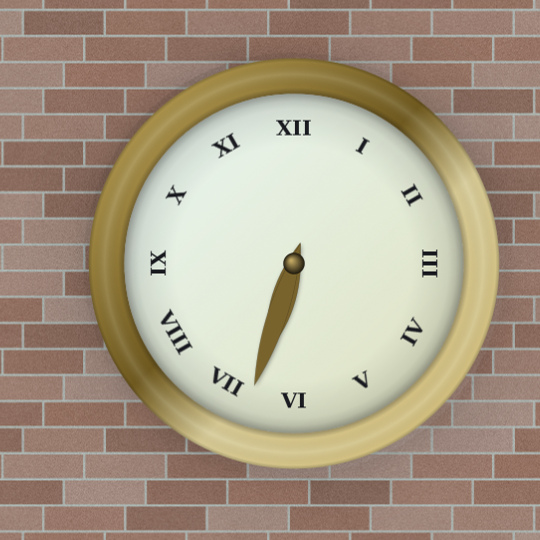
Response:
h=6 m=33
